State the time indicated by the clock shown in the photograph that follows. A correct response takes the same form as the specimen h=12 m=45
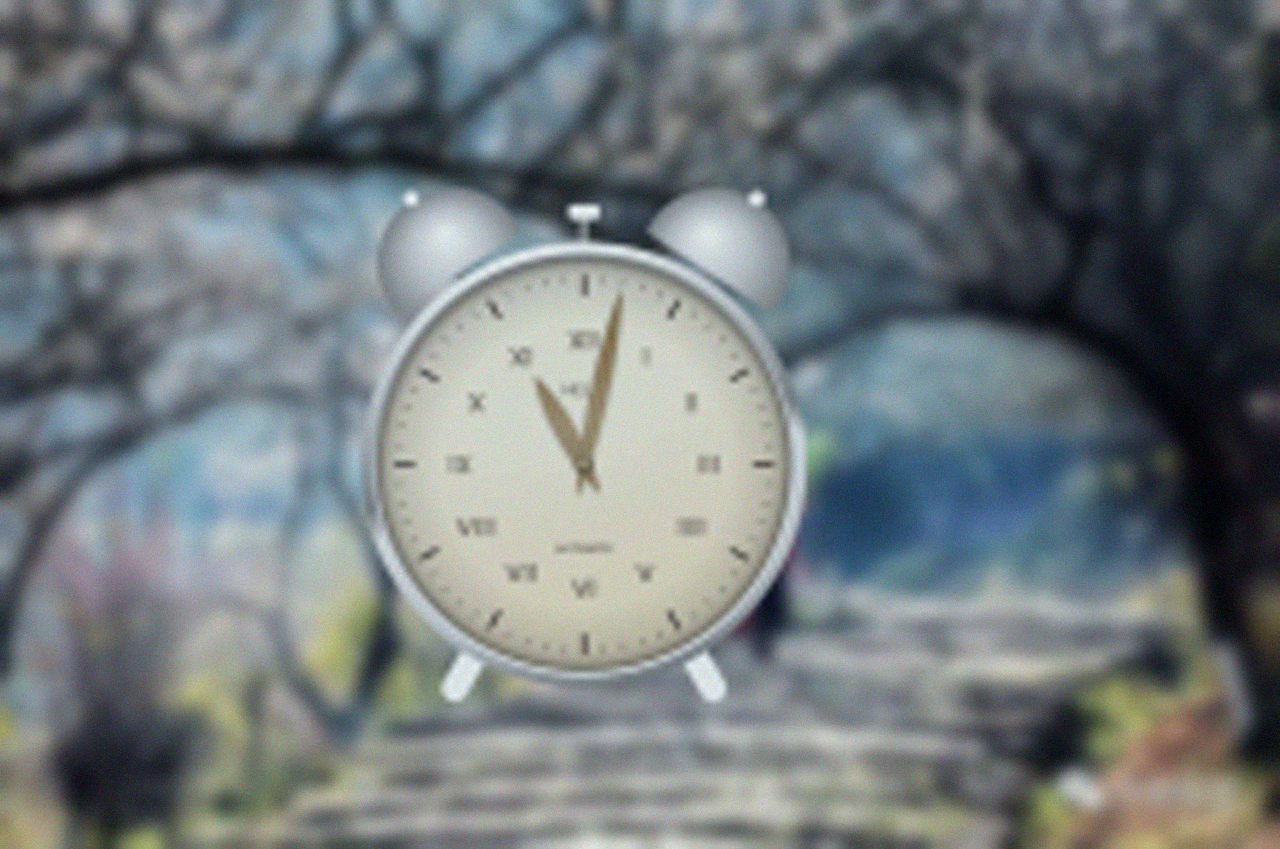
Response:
h=11 m=2
